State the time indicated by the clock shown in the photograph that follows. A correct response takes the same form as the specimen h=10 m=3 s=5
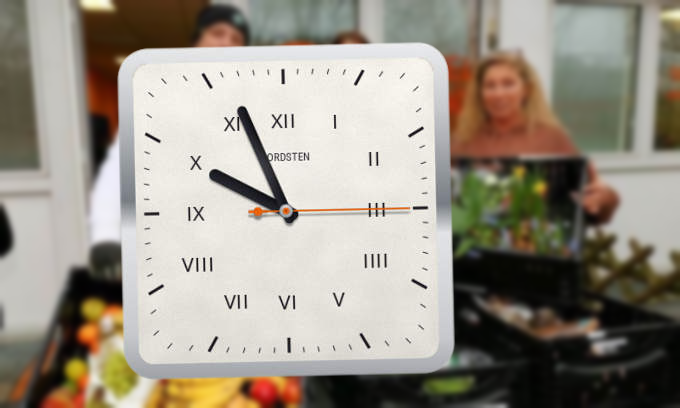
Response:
h=9 m=56 s=15
